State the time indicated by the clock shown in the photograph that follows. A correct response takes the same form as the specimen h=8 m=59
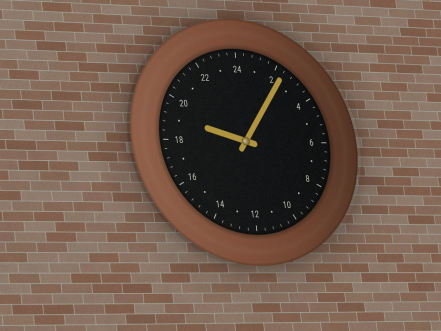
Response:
h=19 m=6
